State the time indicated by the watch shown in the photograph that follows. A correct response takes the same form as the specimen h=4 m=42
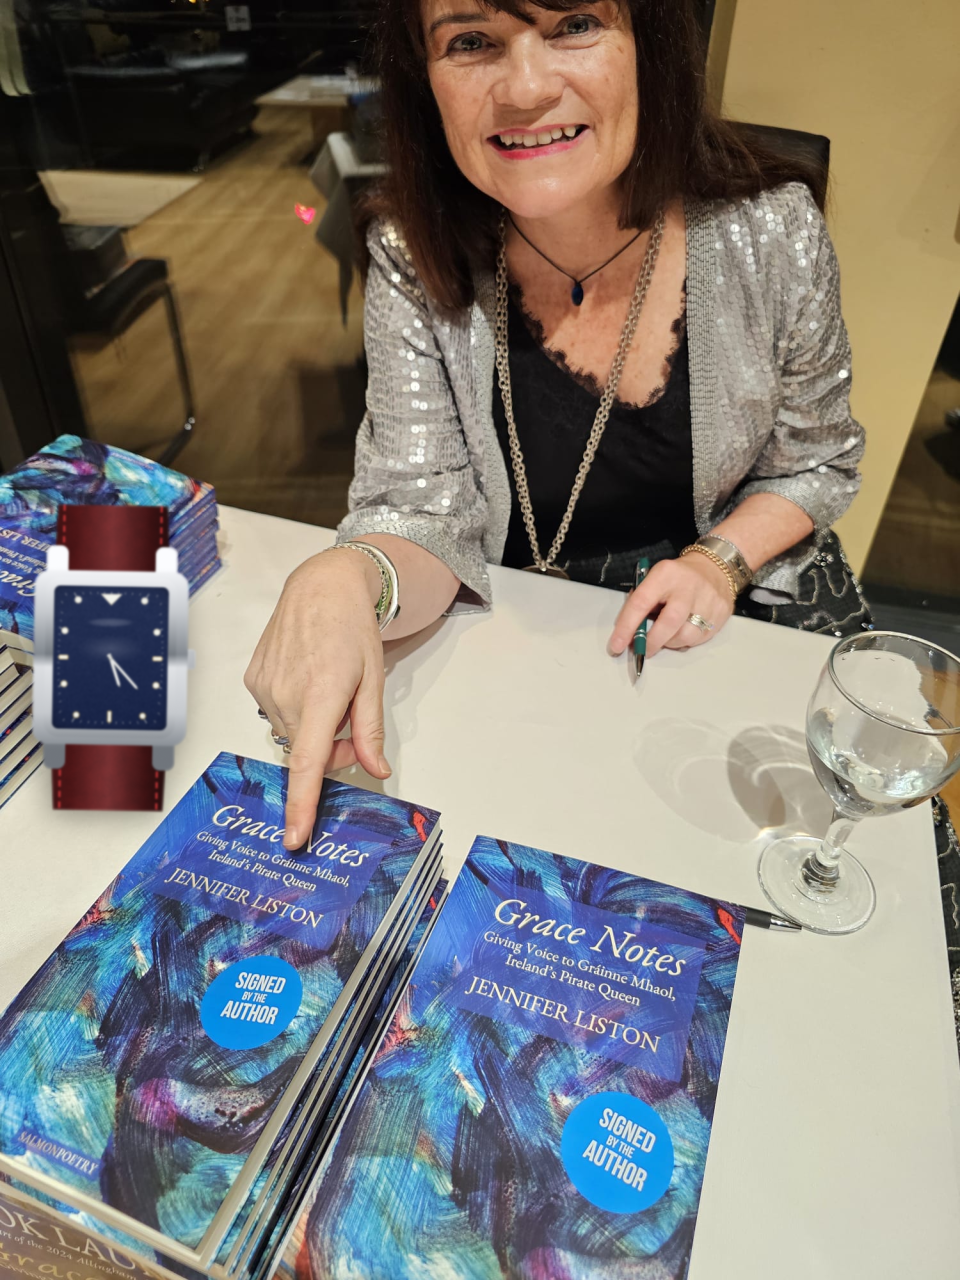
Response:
h=5 m=23
